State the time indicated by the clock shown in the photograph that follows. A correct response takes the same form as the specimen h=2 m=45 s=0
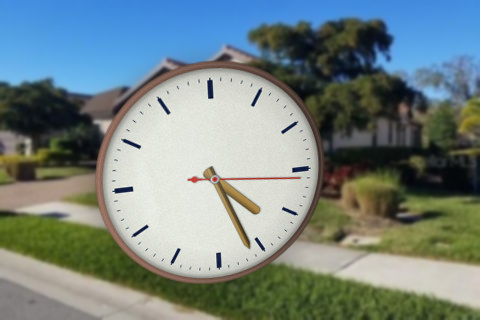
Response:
h=4 m=26 s=16
